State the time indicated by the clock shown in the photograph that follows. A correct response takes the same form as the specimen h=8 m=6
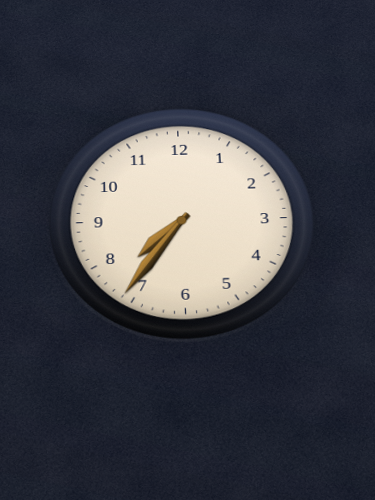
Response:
h=7 m=36
